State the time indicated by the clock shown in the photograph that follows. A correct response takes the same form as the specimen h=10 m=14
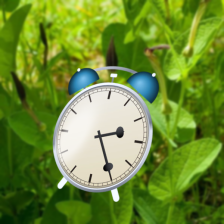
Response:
h=2 m=25
